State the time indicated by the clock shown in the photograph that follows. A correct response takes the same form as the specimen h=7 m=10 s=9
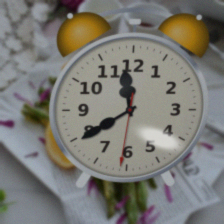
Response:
h=11 m=39 s=31
